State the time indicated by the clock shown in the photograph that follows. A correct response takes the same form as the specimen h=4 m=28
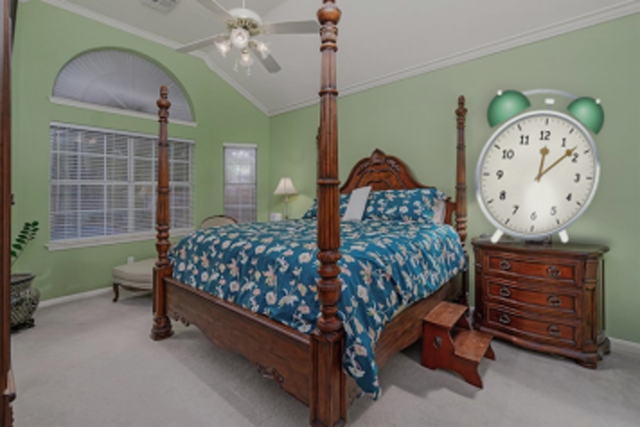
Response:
h=12 m=8
